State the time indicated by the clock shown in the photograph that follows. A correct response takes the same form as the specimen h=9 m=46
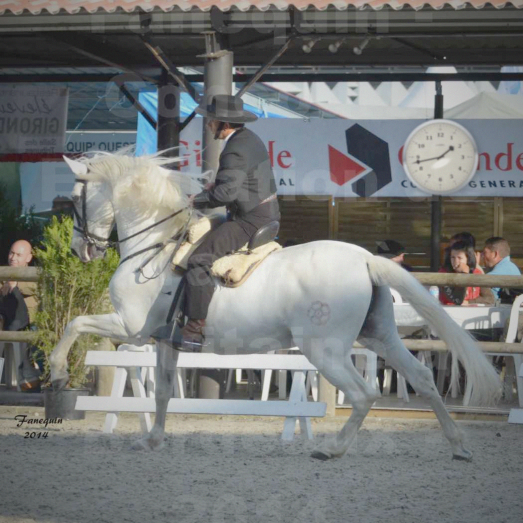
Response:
h=1 m=43
